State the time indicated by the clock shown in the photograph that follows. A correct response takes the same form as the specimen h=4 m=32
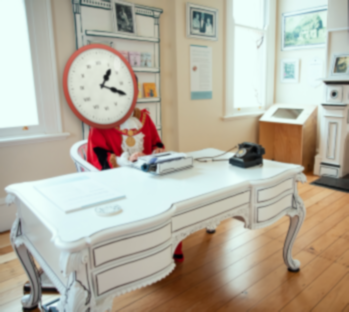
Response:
h=1 m=19
